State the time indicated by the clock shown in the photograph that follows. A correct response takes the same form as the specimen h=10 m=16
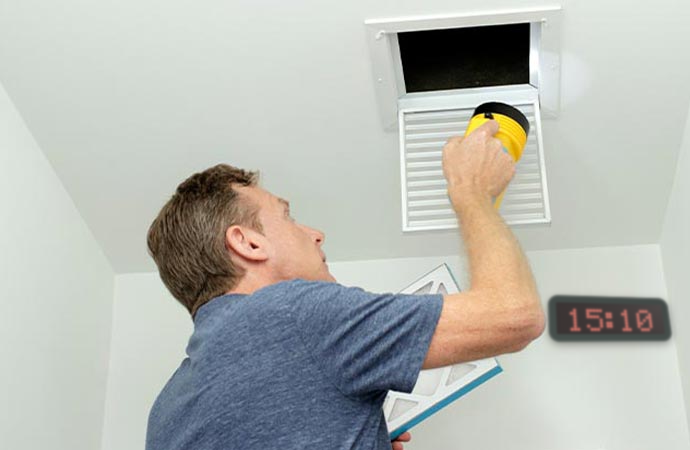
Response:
h=15 m=10
